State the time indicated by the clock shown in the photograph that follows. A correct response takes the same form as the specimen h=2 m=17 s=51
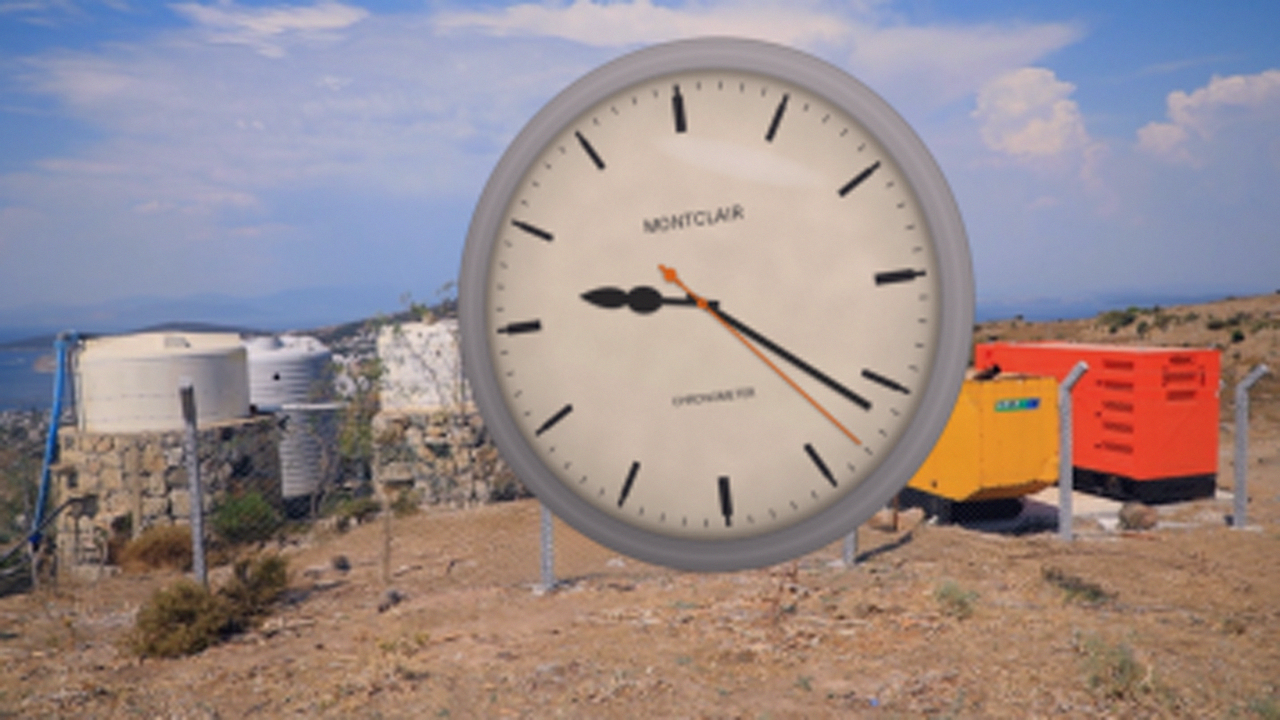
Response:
h=9 m=21 s=23
